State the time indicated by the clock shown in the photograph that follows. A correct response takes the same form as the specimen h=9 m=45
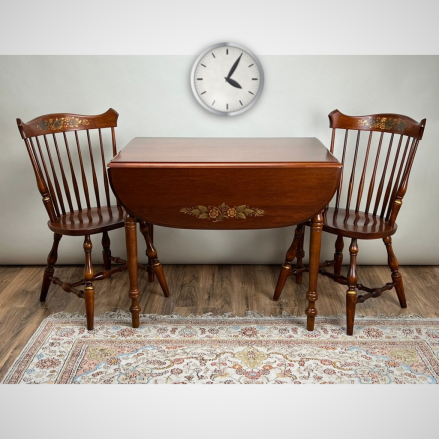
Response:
h=4 m=5
